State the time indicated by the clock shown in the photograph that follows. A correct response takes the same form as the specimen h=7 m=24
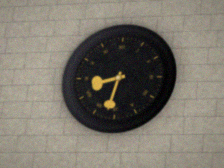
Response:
h=8 m=32
